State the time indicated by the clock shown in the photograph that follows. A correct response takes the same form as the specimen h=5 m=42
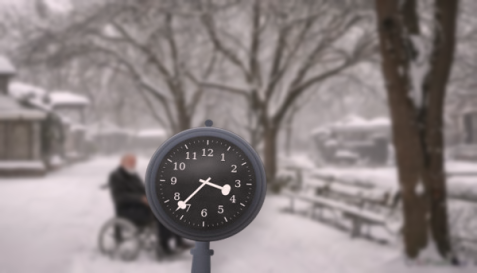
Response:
h=3 m=37
